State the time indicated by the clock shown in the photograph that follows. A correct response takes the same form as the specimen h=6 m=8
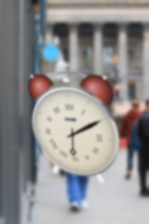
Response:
h=6 m=10
